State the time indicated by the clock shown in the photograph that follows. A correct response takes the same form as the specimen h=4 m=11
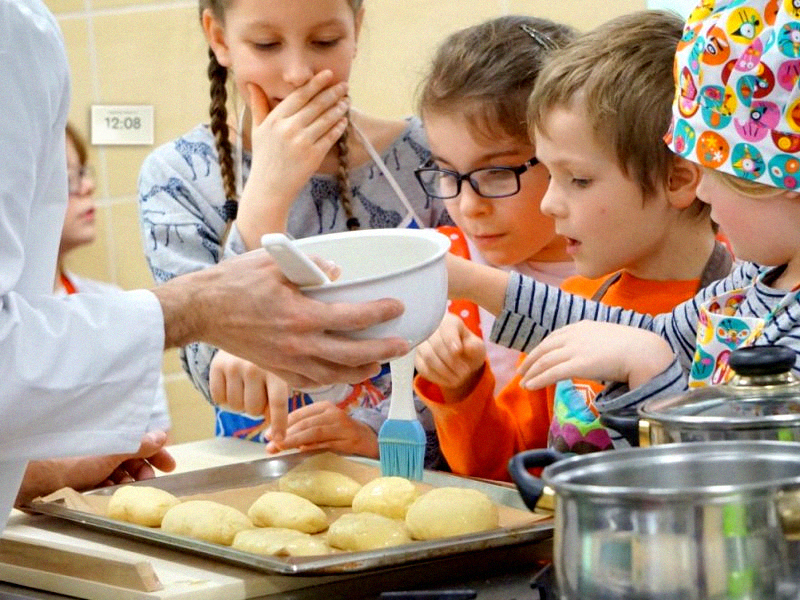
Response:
h=12 m=8
